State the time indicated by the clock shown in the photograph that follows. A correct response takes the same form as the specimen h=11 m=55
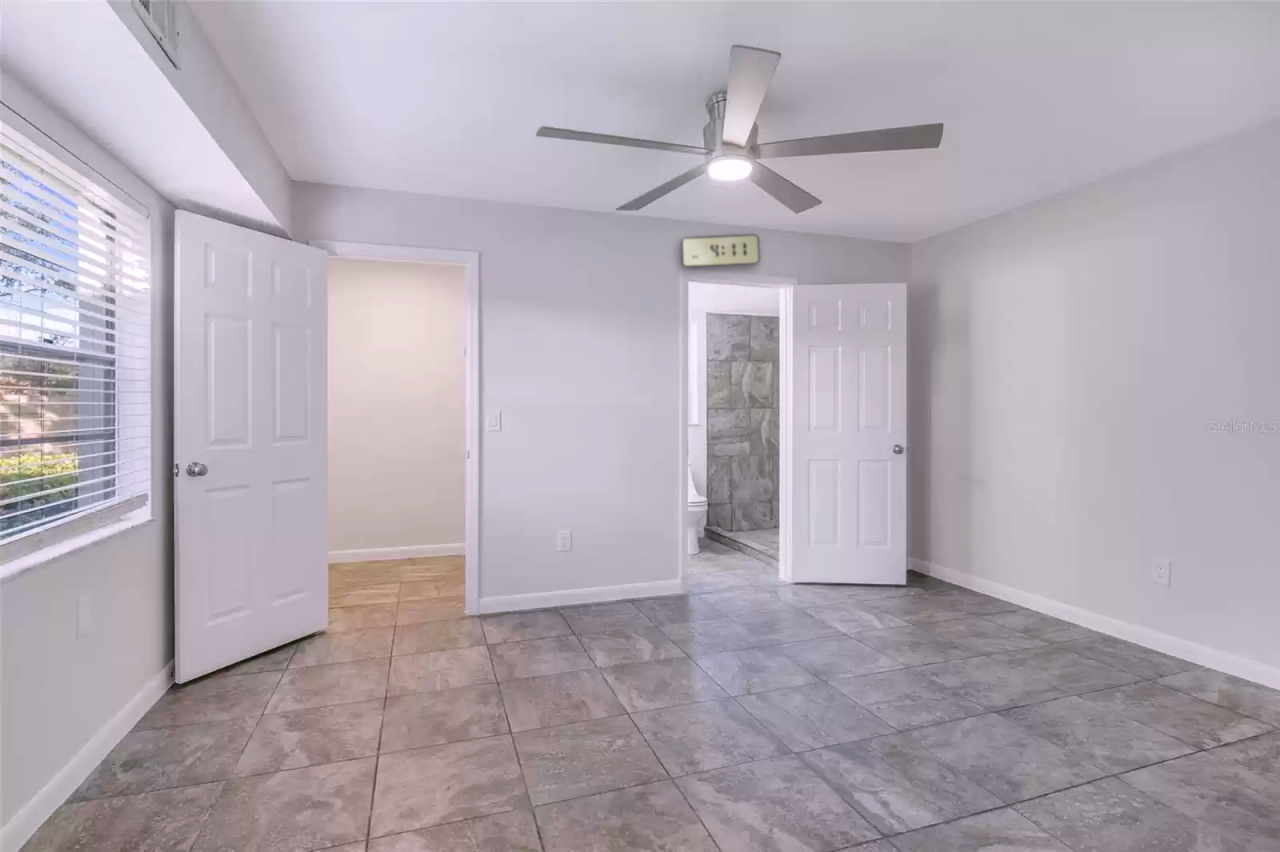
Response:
h=4 m=11
